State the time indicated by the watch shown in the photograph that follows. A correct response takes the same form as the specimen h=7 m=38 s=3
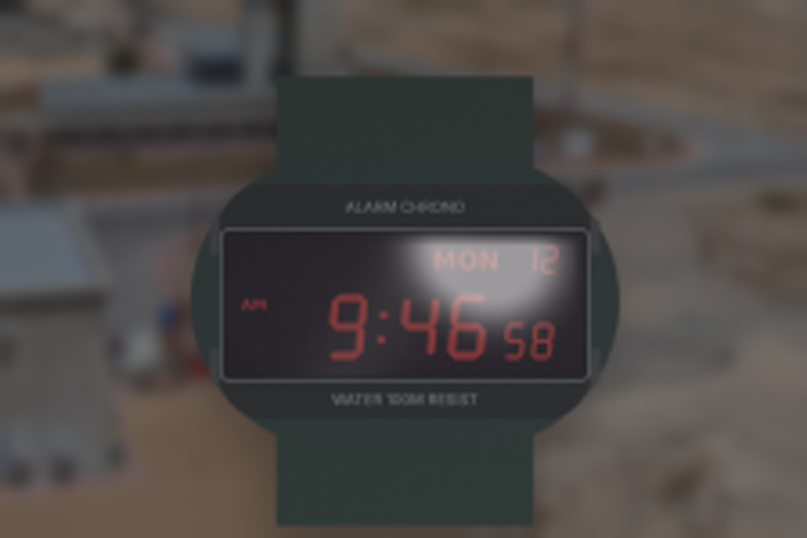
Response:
h=9 m=46 s=58
